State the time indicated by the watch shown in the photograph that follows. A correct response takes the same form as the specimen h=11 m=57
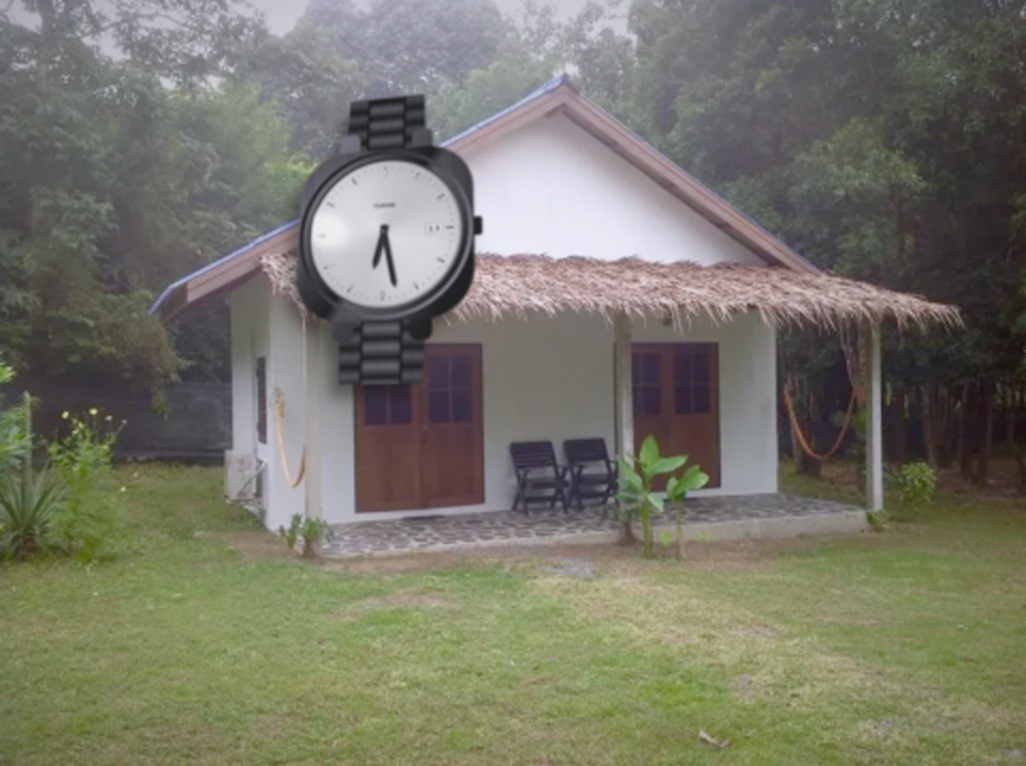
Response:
h=6 m=28
